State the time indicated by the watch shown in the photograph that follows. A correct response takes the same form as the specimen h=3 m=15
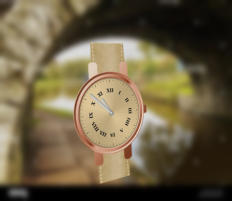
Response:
h=10 m=52
